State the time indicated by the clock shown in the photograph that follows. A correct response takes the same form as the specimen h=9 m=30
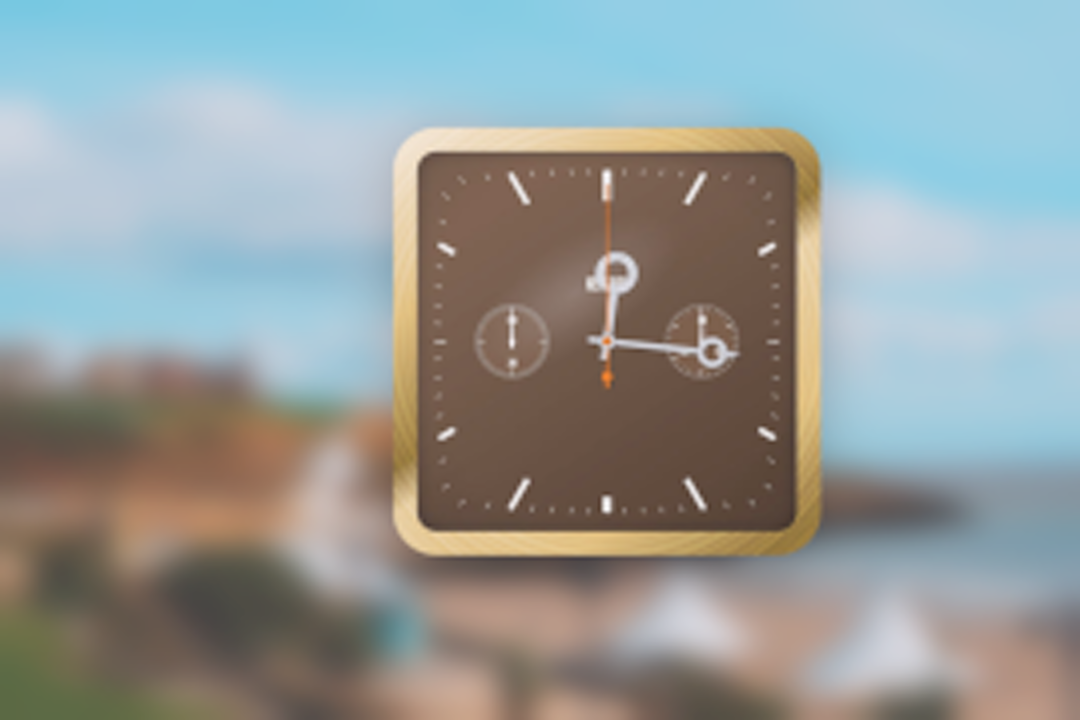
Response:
h=12 m=16
